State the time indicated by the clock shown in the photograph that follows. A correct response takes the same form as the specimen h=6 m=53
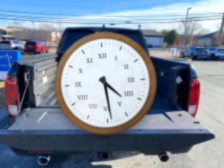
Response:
h=4 m=29
